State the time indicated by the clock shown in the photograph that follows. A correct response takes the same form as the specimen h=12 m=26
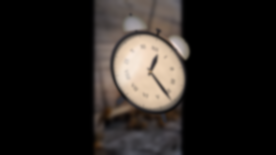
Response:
h=12 m=21
